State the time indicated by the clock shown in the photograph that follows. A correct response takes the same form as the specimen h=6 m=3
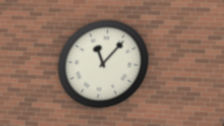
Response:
h=11 m=6
